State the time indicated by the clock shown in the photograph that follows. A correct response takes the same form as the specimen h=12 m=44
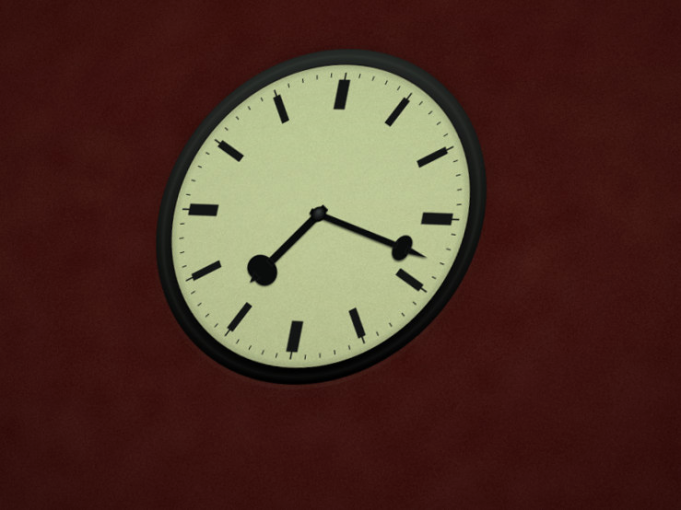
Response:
h=7 m=18
